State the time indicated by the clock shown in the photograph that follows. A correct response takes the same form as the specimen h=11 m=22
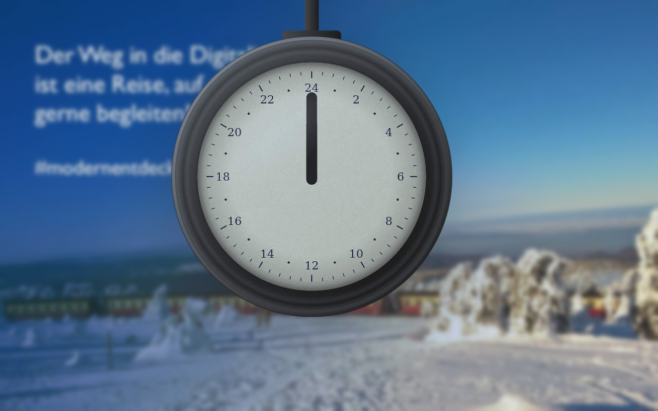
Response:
h=0 m=0
